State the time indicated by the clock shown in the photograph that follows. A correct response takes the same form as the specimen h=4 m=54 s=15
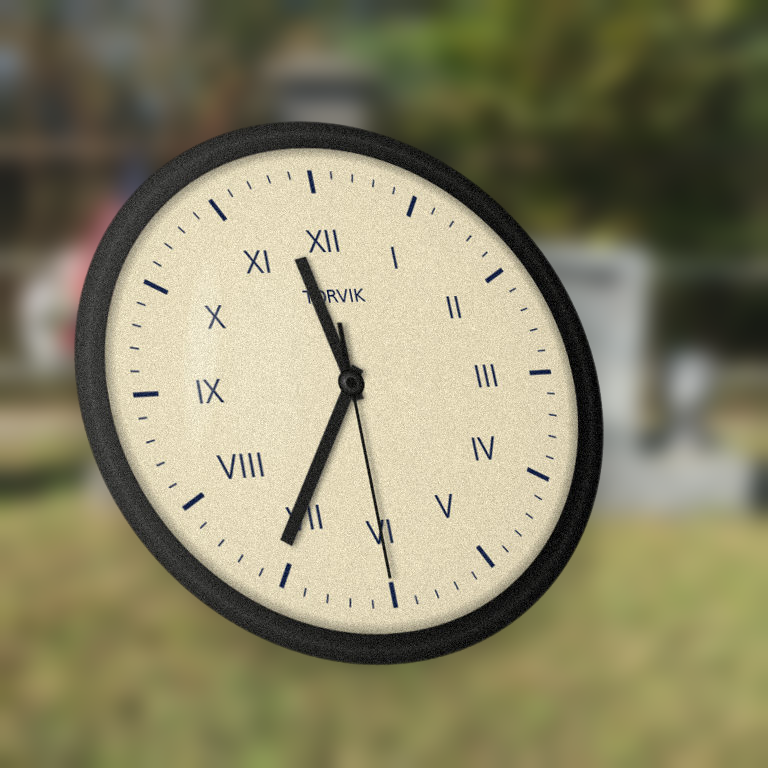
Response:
h=11 m=35 s=30
